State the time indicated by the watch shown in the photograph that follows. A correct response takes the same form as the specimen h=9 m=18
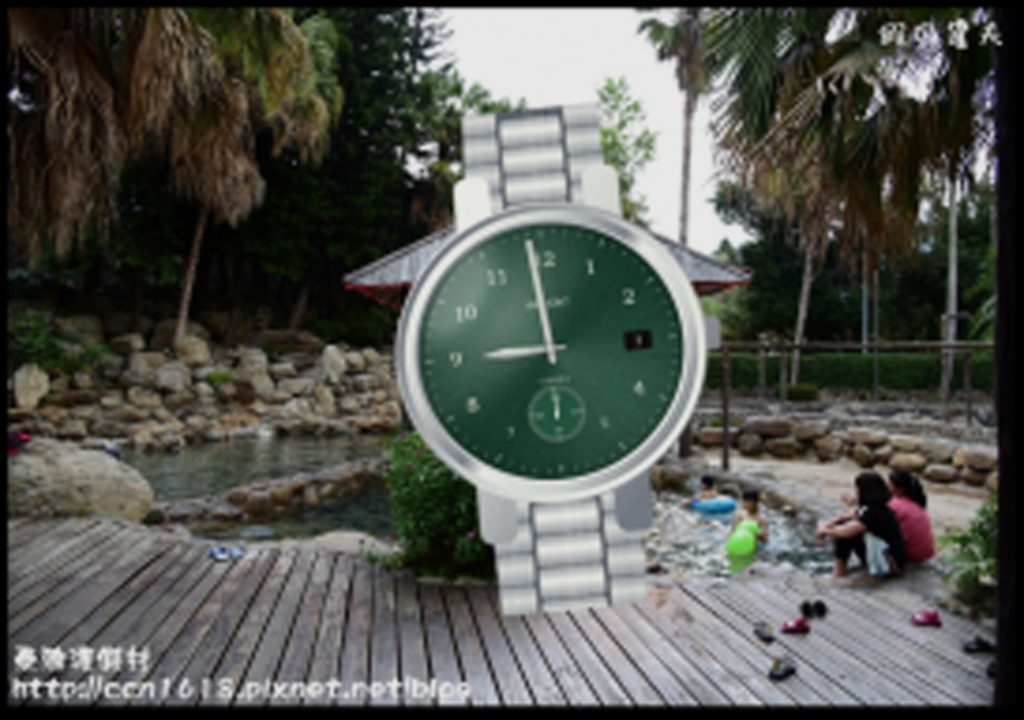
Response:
h=8 m=59
